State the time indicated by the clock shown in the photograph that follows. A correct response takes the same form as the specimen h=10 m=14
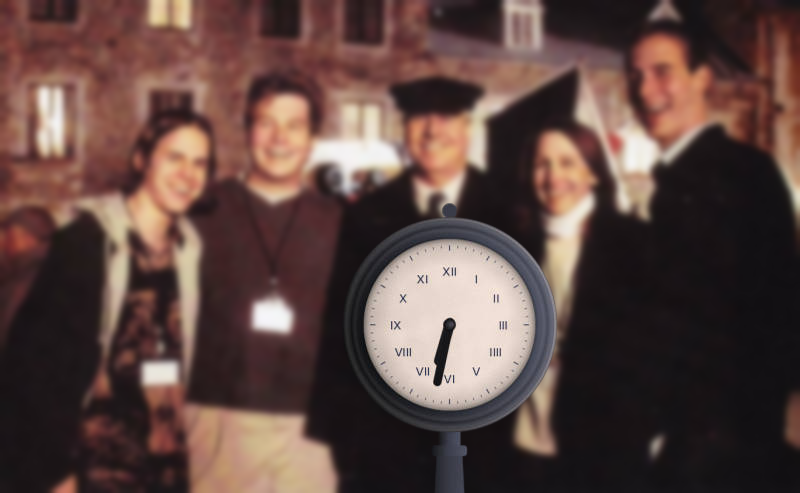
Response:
h=6 m=32
